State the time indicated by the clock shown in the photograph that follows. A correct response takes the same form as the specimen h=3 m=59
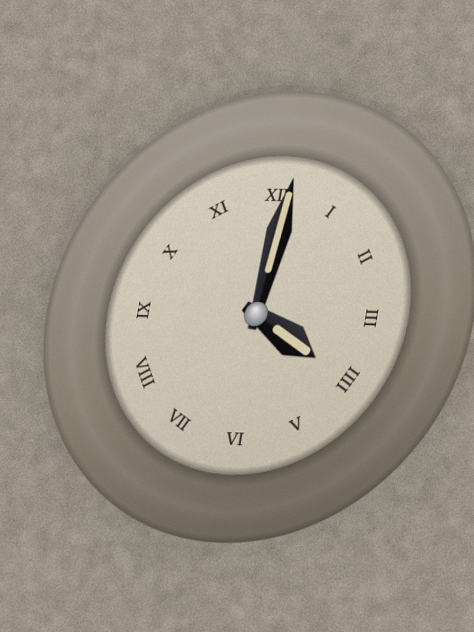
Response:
h=4 m=1
